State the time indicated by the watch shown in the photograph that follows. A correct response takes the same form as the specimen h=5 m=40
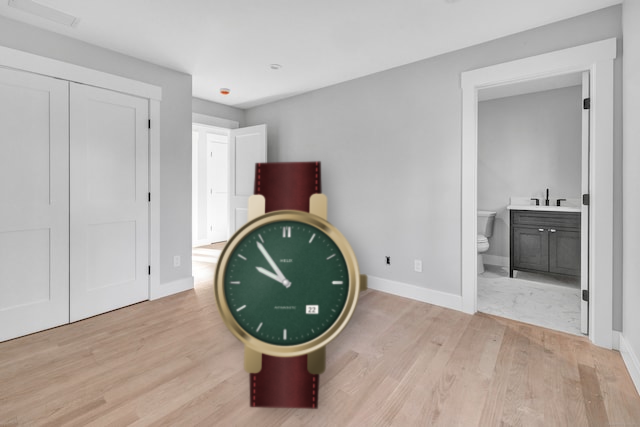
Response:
h=9 m=54
